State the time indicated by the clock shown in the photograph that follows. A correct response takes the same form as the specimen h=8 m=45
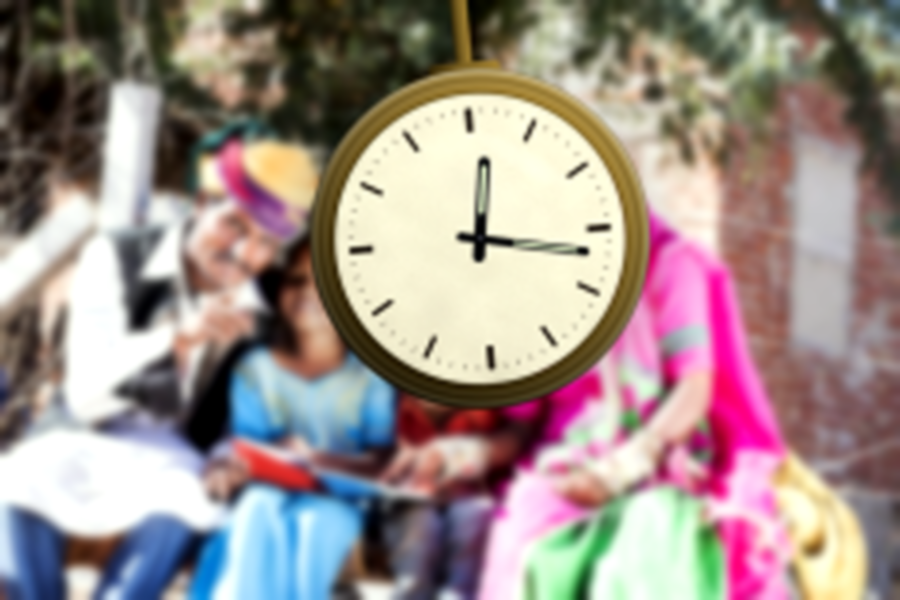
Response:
h=12 m=17
